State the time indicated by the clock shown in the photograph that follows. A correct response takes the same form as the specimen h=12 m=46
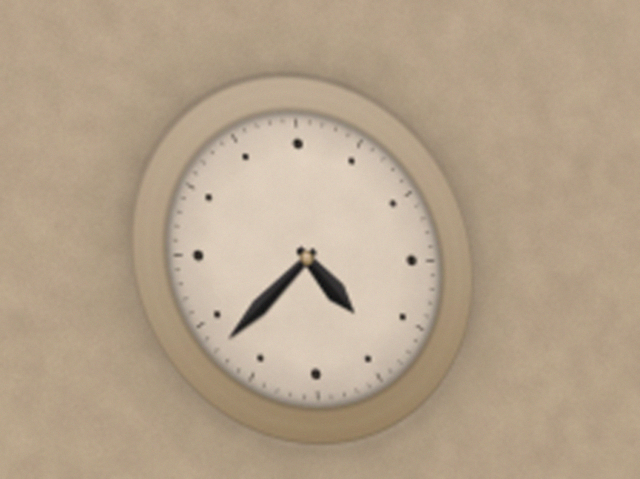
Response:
h=4 m=38
